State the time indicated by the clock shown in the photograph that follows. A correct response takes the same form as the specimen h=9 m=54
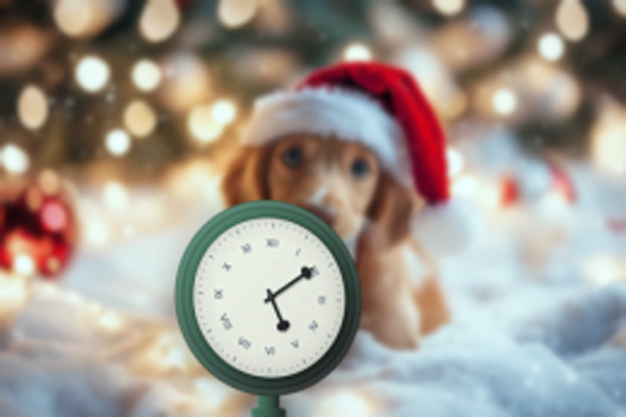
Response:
h=5 m=9
